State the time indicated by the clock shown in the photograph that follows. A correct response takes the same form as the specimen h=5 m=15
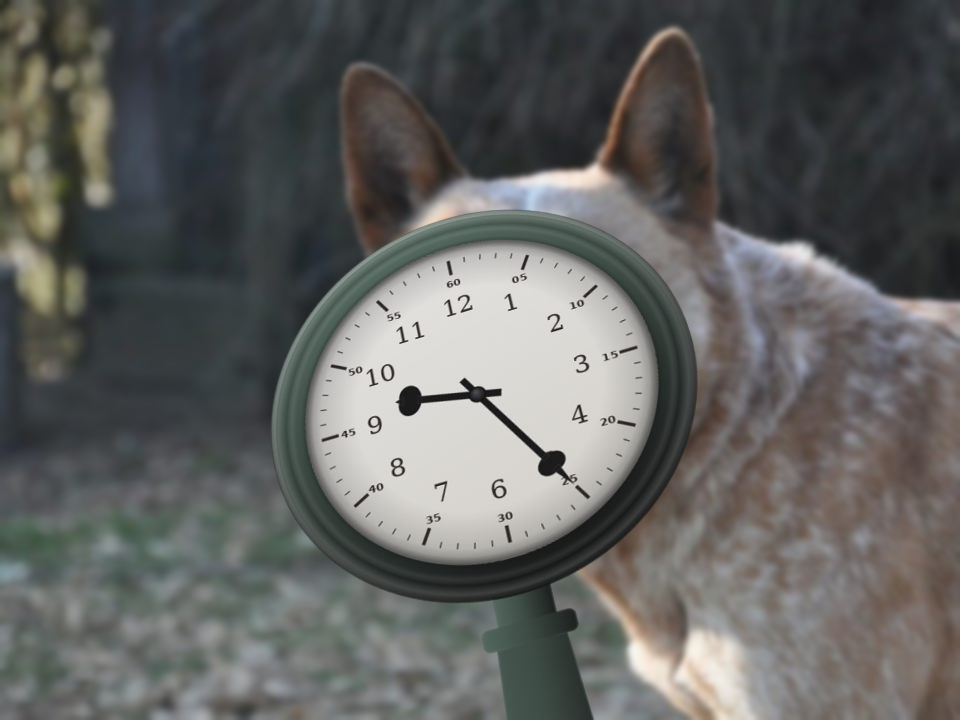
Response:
h=9 m=25
